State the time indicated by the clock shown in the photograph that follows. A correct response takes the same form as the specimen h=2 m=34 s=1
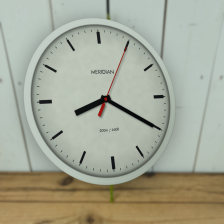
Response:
h=8 m=20 s=5
